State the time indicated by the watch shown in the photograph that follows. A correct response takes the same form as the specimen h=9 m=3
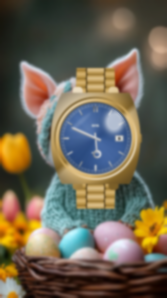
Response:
h=5 m=49
